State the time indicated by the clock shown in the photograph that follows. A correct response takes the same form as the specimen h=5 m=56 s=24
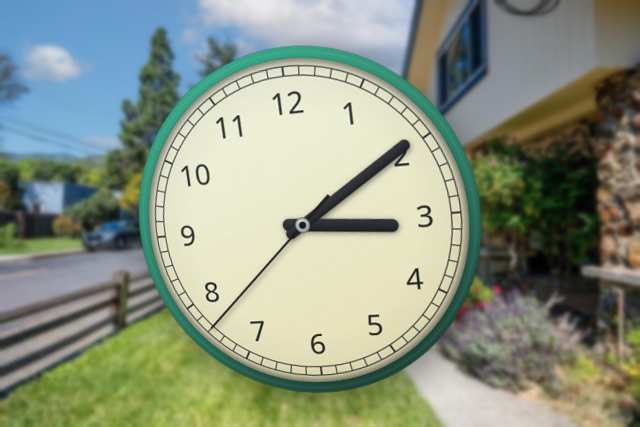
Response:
h=3 m=9 s=38
